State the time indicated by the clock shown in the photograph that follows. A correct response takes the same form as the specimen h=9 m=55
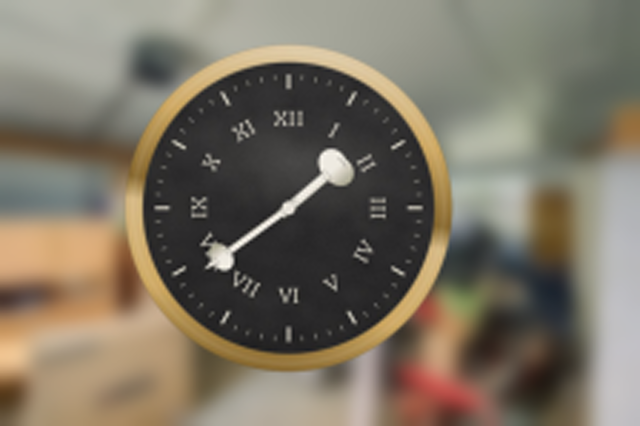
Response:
h=1 m=39
